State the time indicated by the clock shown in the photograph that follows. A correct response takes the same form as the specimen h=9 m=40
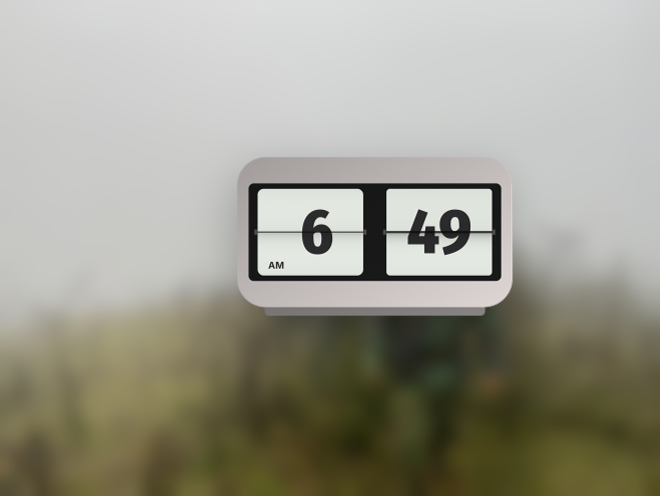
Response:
h=6 m=49
